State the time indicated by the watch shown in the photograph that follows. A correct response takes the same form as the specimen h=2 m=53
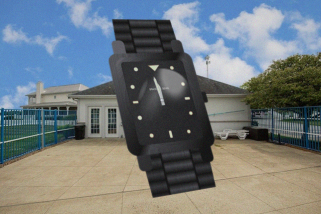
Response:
h=11 m=59
